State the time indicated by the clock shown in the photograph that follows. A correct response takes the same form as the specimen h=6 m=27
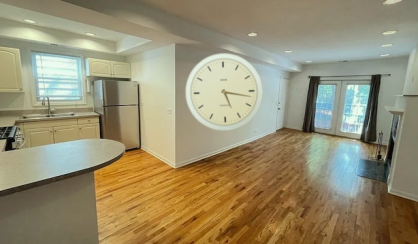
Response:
h=5 m=17
